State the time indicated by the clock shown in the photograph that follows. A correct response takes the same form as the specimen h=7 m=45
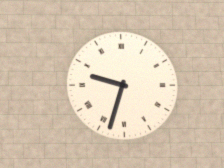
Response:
h=9 m=33
